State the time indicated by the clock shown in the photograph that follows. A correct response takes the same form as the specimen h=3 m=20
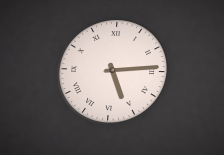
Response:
h=5 m=14
